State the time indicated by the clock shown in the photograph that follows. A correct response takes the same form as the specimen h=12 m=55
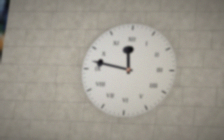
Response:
h=11 m=47
